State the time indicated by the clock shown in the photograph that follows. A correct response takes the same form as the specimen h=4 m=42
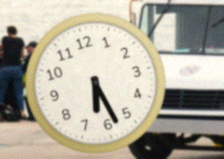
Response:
h=6 m=28
